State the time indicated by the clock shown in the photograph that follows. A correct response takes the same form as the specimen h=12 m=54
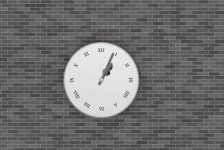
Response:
h=1 m=4
